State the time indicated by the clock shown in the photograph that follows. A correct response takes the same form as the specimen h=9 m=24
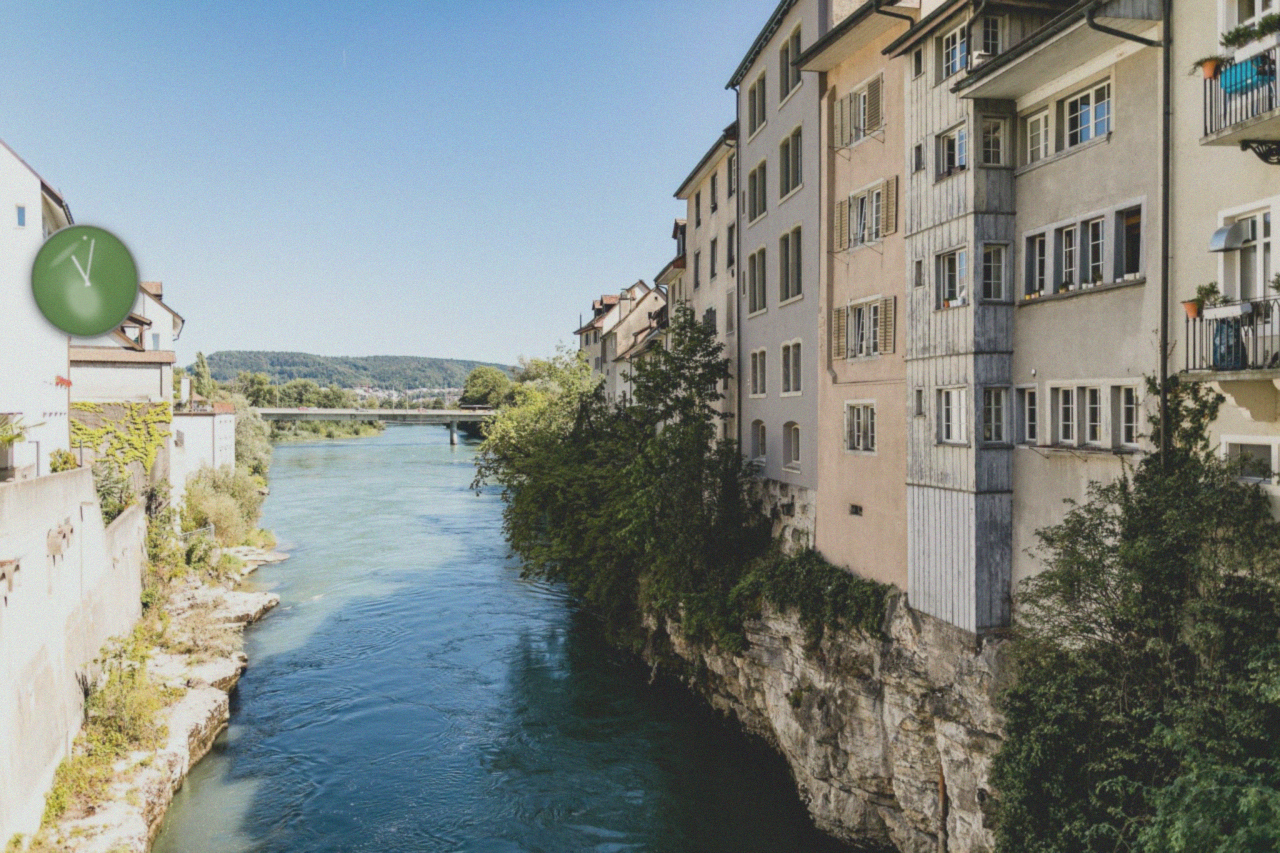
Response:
h=11 m=2
